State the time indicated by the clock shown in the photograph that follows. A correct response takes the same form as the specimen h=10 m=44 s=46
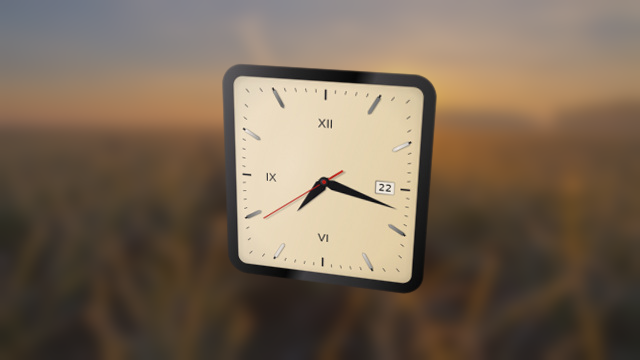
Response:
h=7 m=17 s=39
